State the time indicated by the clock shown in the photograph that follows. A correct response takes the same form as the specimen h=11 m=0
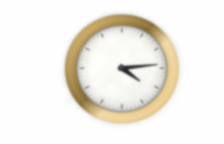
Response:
h=4 m=14
